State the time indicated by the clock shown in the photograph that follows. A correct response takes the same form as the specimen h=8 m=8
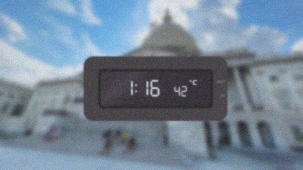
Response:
h=1 m=16
